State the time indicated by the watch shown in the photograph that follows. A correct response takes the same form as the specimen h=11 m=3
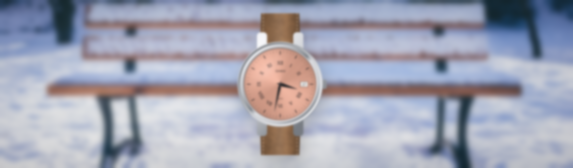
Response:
h=3 m=32
